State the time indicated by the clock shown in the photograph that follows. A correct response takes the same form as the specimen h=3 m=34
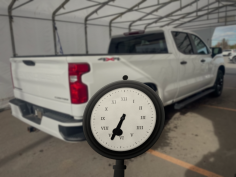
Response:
h=6 m=34
